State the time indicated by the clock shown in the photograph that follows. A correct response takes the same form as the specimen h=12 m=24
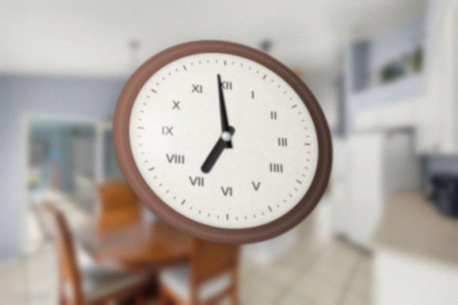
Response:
h=6 m=59
